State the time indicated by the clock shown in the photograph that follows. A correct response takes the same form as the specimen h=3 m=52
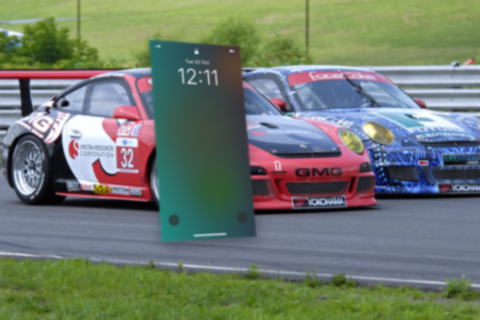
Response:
h=12 m=11
